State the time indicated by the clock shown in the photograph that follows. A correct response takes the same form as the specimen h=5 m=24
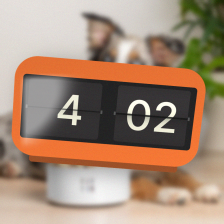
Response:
h=4 m=2
